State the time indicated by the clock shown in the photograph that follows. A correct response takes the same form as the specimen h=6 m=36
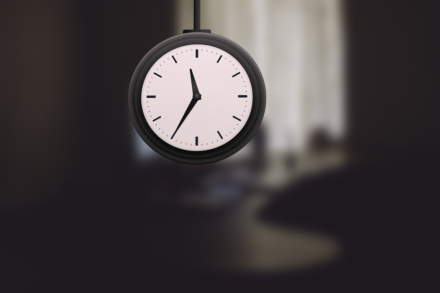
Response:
h=11 m=35
